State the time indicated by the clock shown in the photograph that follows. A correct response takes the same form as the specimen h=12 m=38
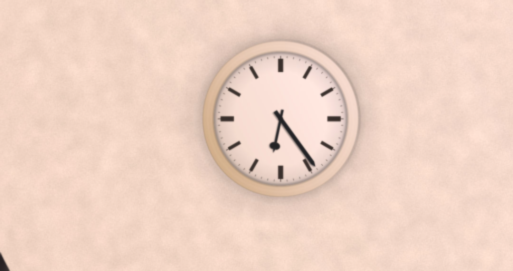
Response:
h=6 m=24
